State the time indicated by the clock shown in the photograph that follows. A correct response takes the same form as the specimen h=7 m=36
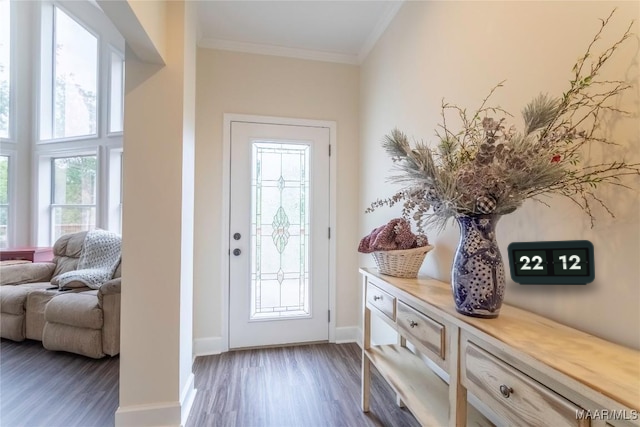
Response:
h=22 m=12
